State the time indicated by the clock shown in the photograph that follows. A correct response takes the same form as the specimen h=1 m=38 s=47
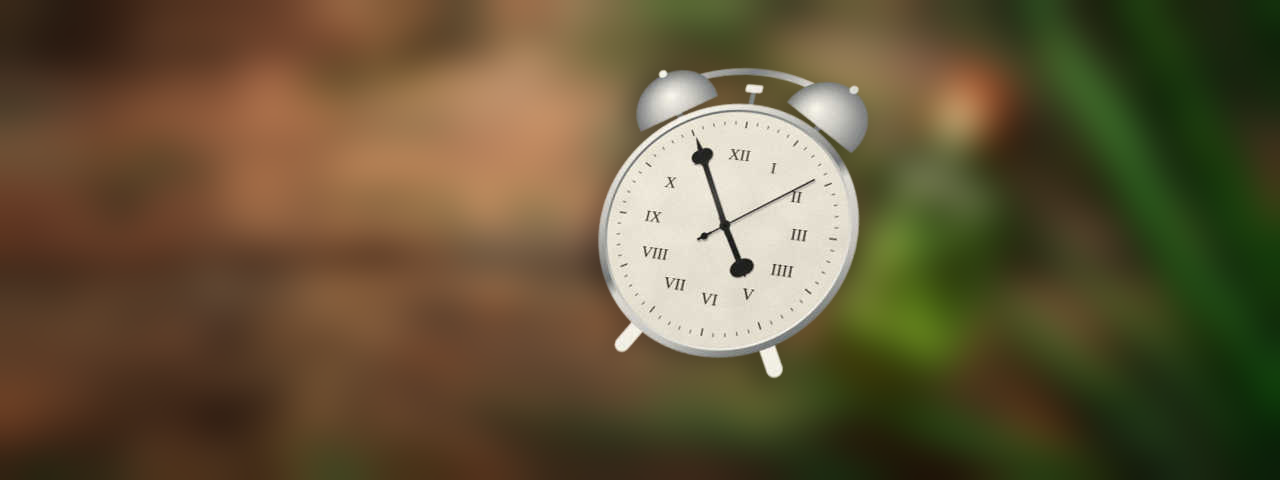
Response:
h=4 m=55 s=9
